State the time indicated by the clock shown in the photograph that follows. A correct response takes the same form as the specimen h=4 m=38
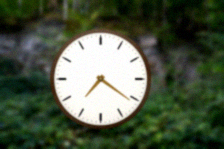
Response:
h=7 m=21
